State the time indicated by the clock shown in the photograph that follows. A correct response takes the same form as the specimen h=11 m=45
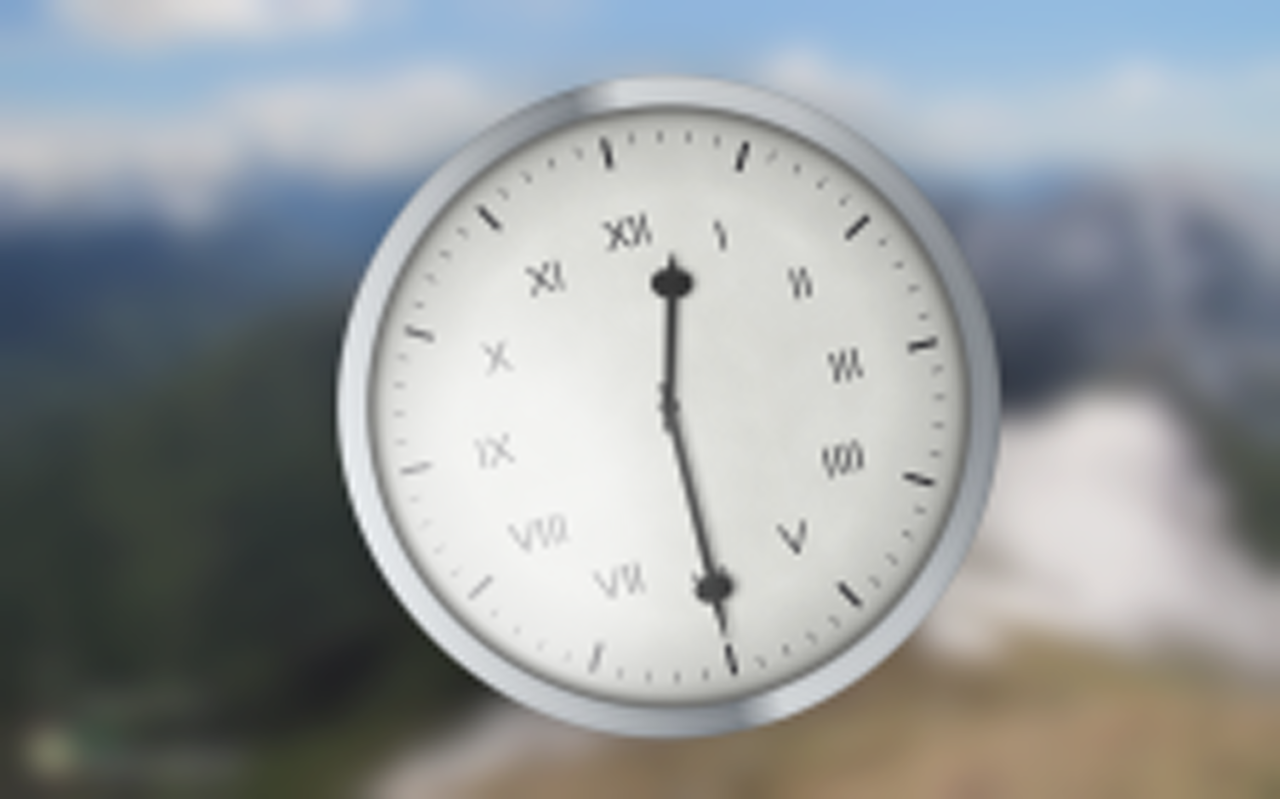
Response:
h=12 m=30
